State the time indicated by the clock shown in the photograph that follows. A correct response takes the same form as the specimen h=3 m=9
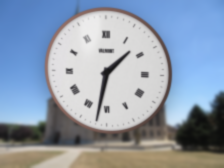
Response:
h=1 m=32
